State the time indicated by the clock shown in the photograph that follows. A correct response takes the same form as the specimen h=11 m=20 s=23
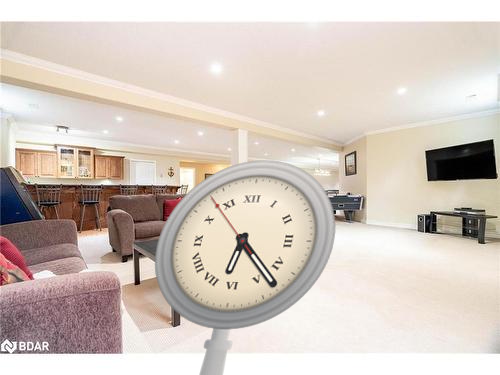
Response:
h=6 m=22 s=53
